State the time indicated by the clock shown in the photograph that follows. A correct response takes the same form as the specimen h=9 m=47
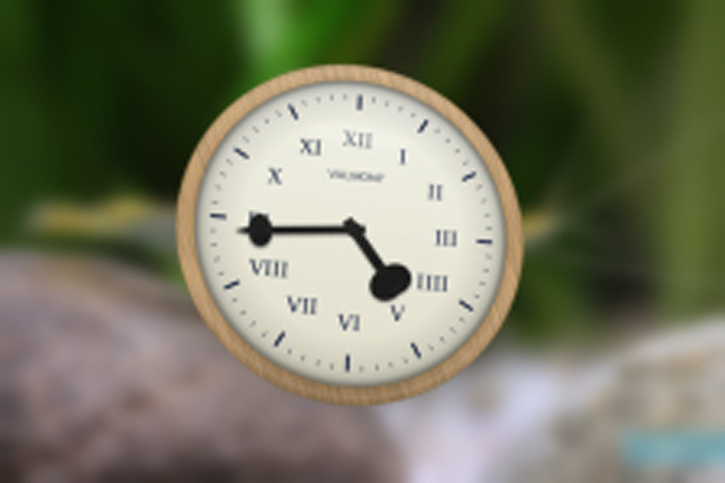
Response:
h=4 m=44
